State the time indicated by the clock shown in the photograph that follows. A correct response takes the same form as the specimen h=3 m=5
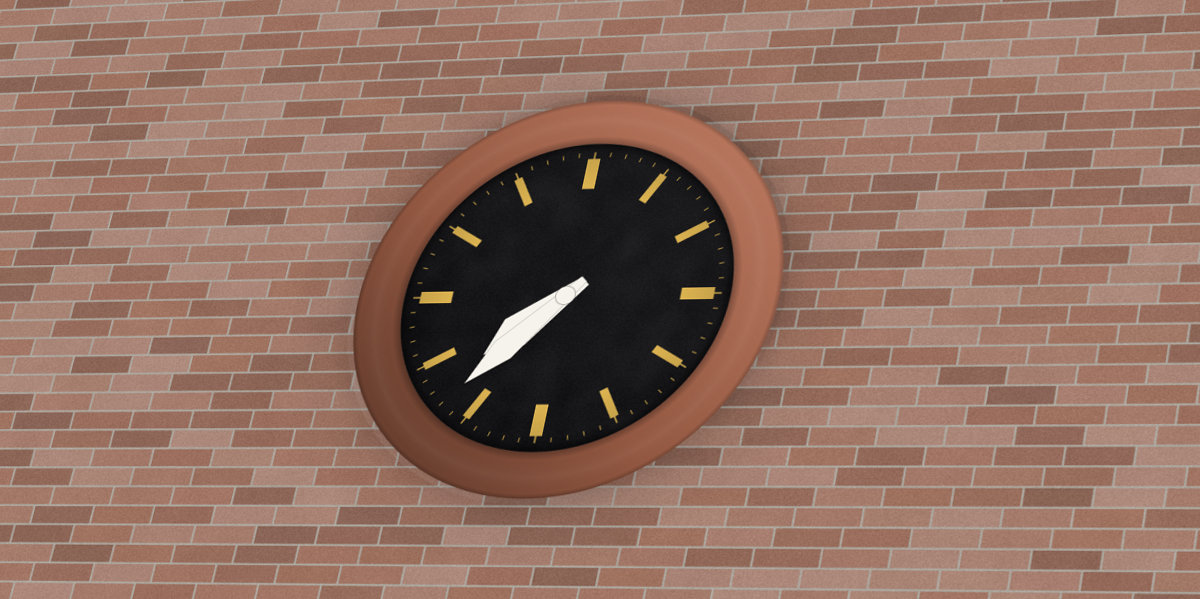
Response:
h=7 m=37
